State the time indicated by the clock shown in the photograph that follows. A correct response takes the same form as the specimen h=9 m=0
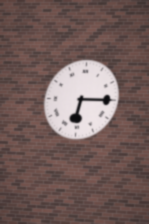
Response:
h=6 m=15
